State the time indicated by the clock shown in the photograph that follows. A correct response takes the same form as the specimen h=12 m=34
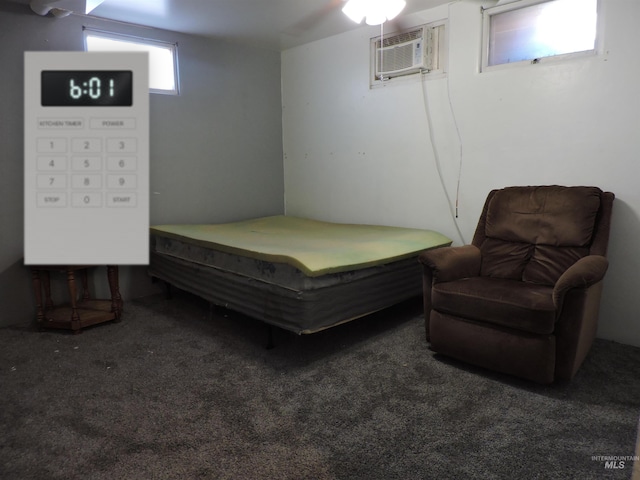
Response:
h=6 m=1
